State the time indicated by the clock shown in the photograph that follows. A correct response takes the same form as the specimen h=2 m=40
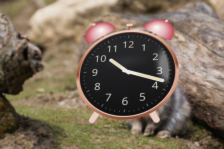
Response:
h=10 m=18
